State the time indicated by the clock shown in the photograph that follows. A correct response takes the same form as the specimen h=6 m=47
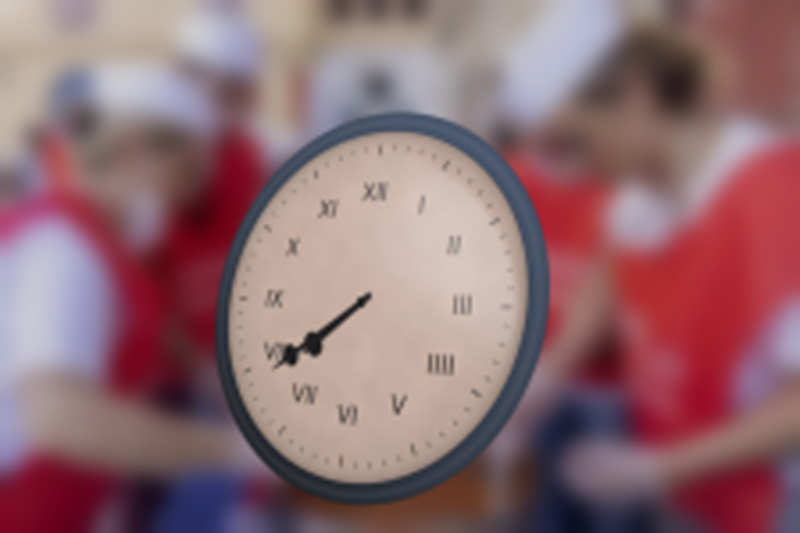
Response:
h=7 m=39
